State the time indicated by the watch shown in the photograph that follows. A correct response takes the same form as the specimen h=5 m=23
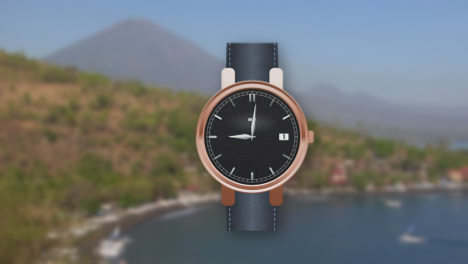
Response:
h=9 m=1
